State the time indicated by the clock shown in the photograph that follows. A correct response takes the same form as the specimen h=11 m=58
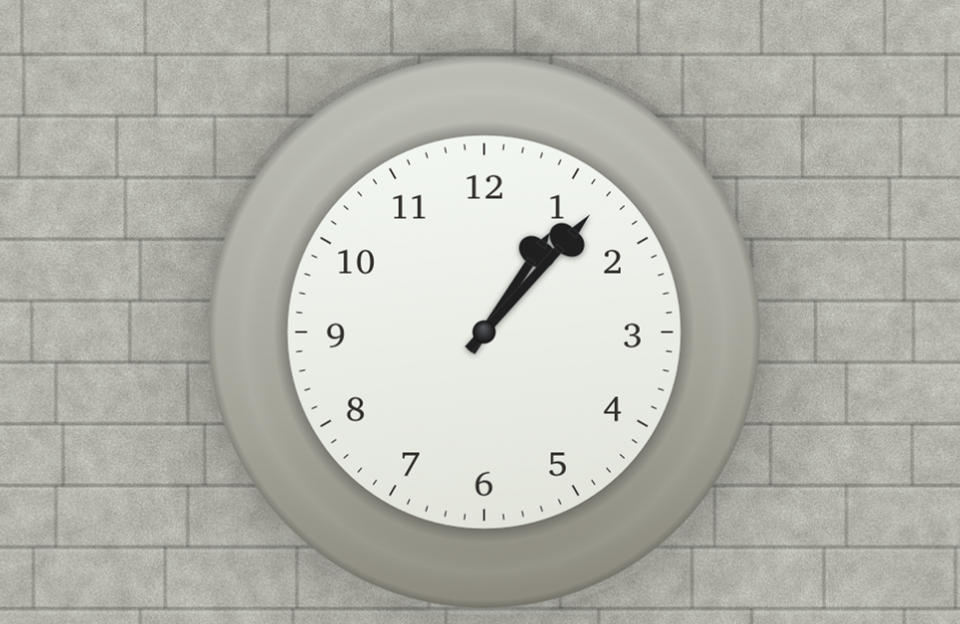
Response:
h=1 m=7
